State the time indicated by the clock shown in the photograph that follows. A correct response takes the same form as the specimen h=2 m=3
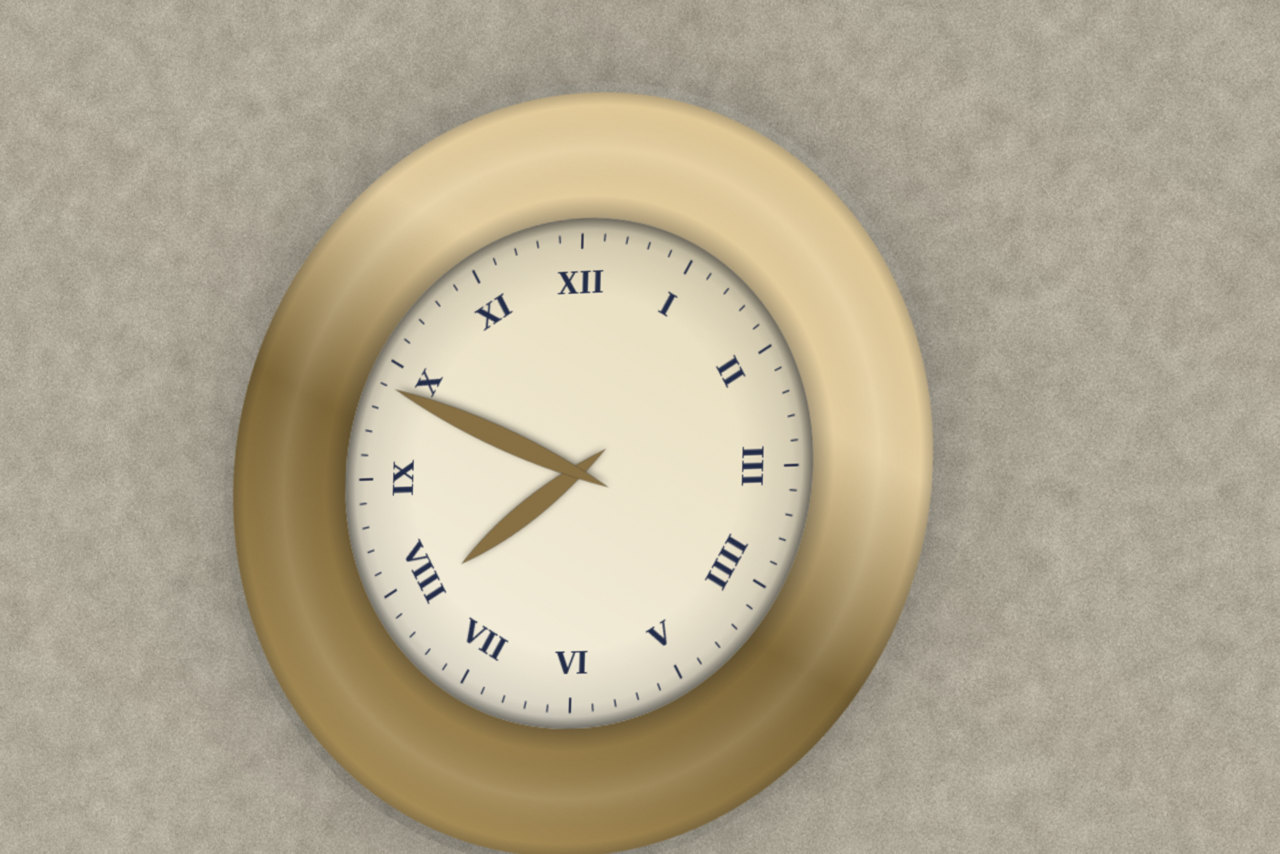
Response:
h=7 m=49
